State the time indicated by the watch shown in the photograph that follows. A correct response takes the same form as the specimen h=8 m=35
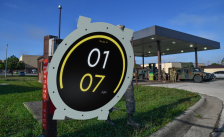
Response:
h=1 m=7
